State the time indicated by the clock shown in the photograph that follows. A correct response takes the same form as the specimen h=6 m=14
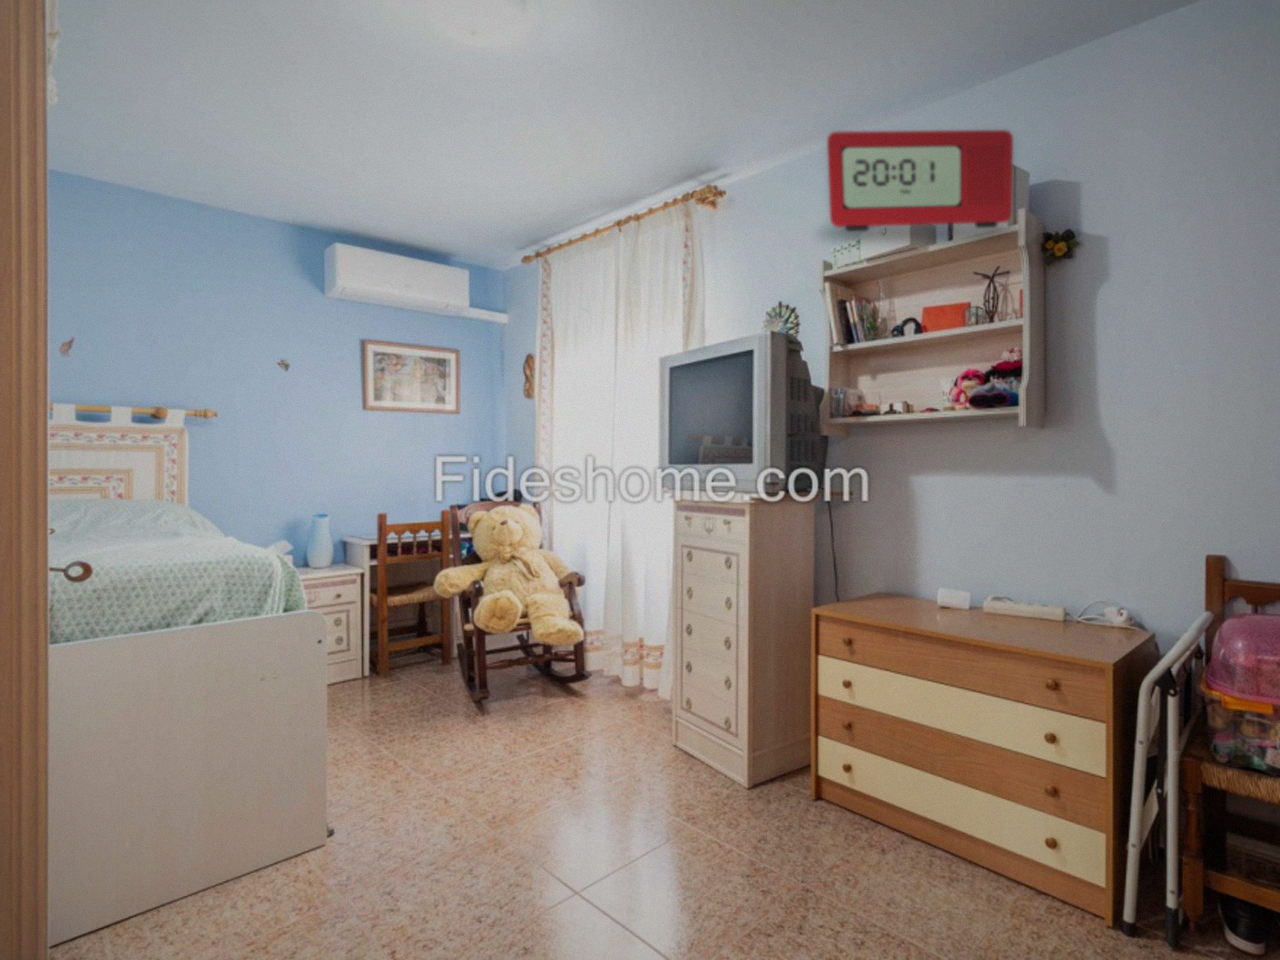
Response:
h=20 m=1
